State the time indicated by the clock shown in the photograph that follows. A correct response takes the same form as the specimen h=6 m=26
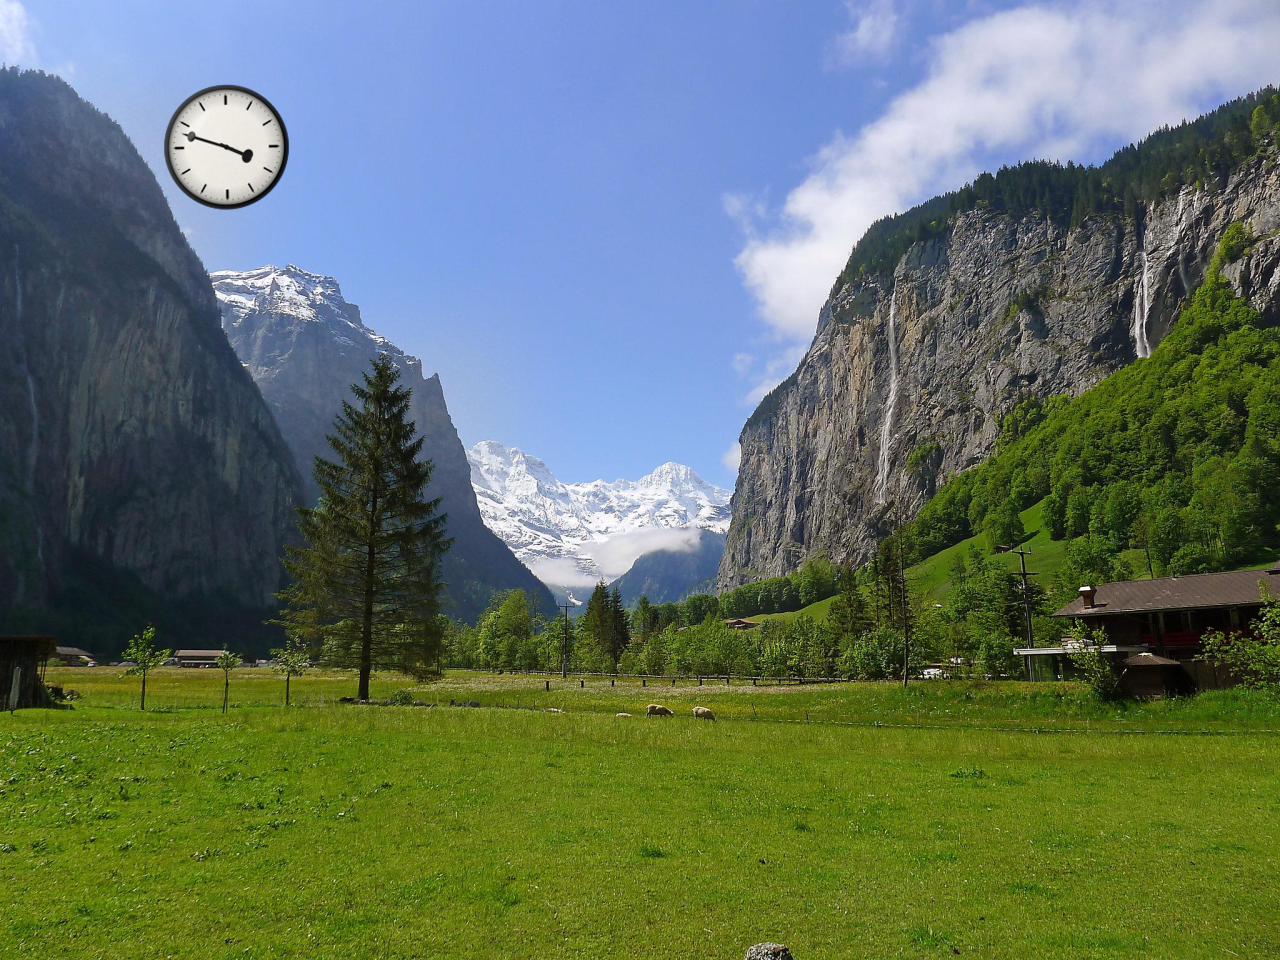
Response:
h=3 m=48
